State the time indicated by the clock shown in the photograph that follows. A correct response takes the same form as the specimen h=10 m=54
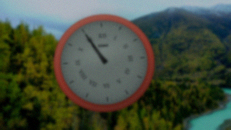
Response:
h=10 m=55
